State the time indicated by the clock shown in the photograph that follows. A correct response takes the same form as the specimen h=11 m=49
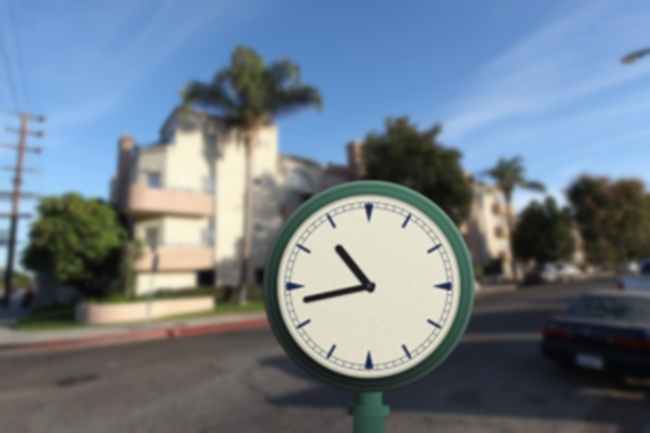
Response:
h=10 m=43
